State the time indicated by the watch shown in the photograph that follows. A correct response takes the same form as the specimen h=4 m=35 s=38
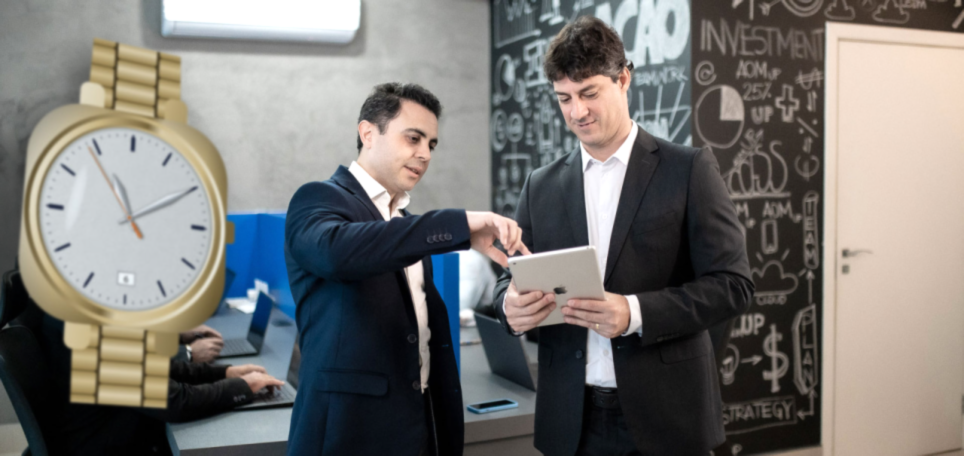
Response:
h=11 m=9 s=54
